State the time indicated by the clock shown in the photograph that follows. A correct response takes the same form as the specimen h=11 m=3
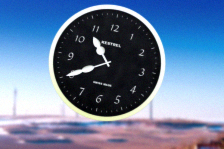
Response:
h=10 m=40
